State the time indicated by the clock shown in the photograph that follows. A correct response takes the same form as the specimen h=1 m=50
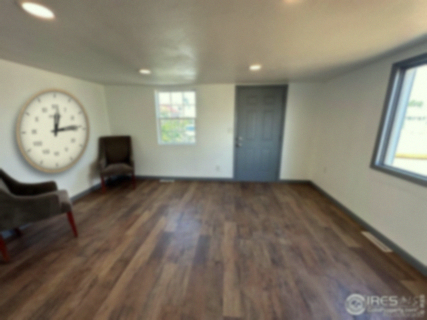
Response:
h=12 m=14
